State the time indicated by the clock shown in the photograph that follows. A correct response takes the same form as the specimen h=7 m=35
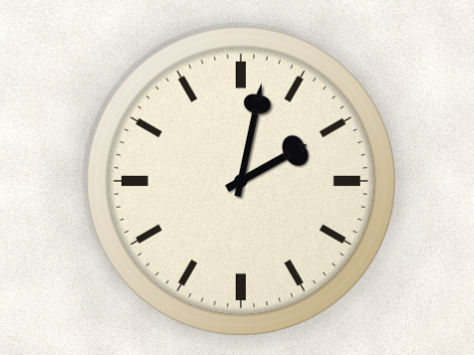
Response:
h=2 m=2
